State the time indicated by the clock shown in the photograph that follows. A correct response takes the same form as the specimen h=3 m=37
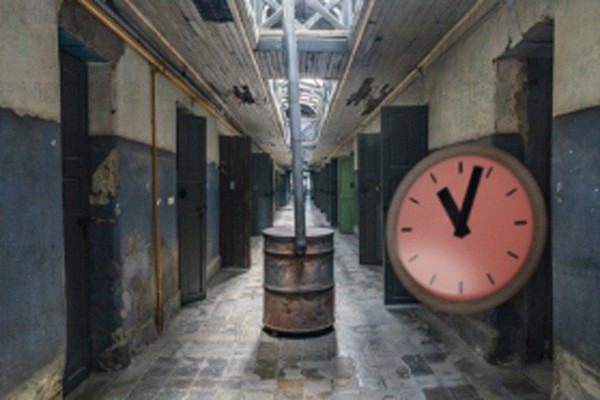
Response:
h=11 m=3
